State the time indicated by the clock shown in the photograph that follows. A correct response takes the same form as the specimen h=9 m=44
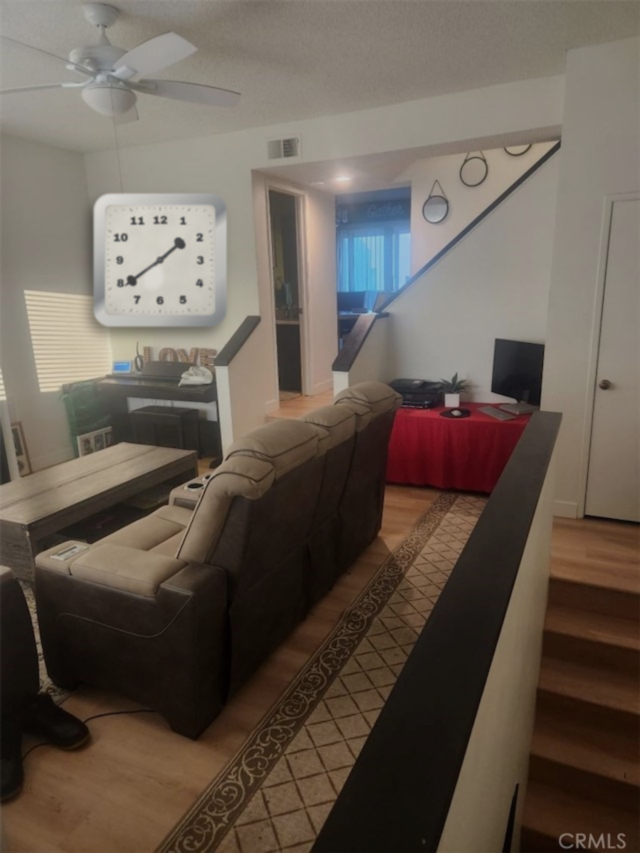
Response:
h=1 m=39
